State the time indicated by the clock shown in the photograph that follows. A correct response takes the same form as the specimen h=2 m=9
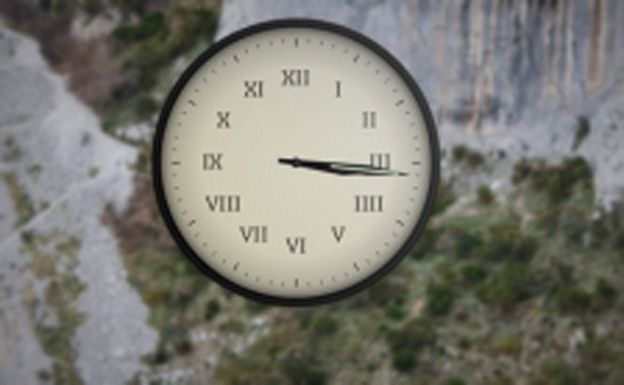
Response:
h=3 m=16
